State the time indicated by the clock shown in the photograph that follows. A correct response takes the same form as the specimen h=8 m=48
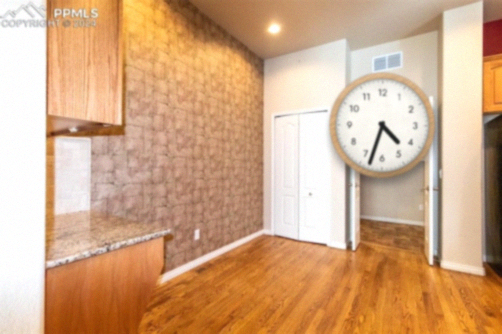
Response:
h=4 m=33
